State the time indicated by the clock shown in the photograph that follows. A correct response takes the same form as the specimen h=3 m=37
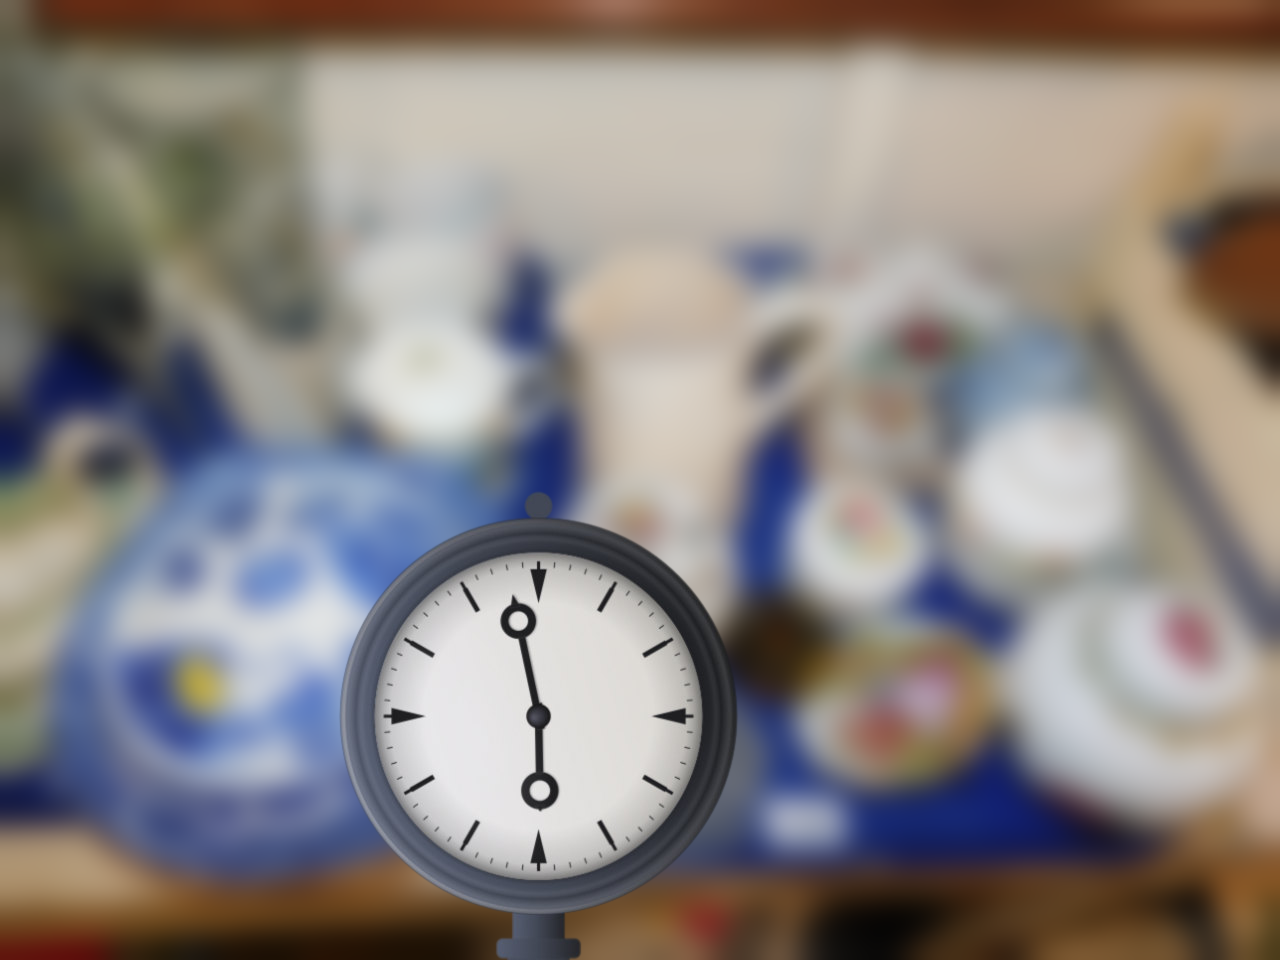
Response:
h=5 m=58
